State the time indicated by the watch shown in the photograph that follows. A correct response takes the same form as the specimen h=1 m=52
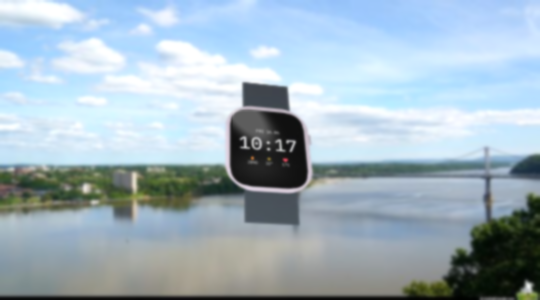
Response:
h=10 m=17
